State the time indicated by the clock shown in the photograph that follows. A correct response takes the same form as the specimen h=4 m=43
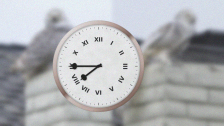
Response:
h=7 m=45
